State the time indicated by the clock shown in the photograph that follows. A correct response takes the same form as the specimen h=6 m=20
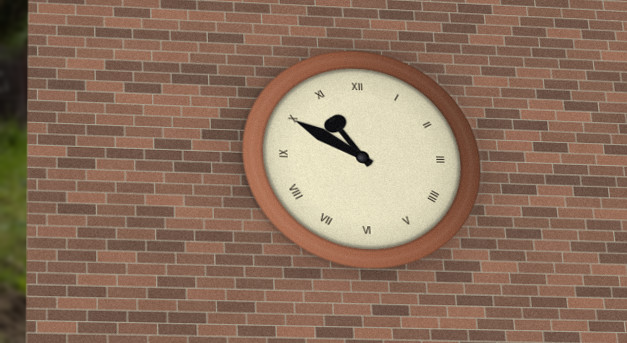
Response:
h=10 m=50
